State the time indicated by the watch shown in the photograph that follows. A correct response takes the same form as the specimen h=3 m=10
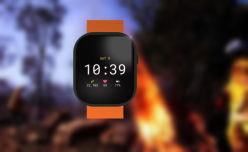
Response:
h=10 m=39
